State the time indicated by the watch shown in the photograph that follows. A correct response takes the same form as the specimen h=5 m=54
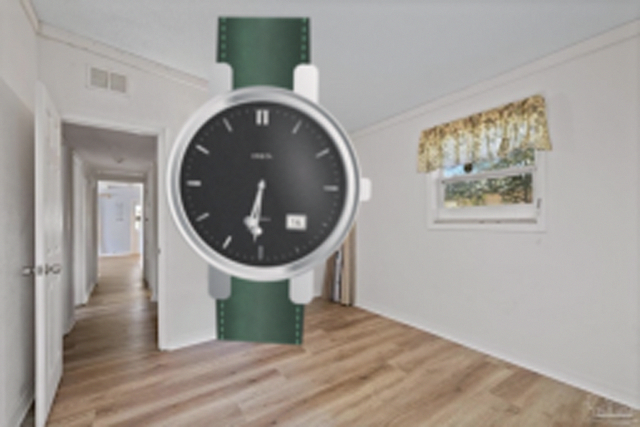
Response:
h=6 m=31
